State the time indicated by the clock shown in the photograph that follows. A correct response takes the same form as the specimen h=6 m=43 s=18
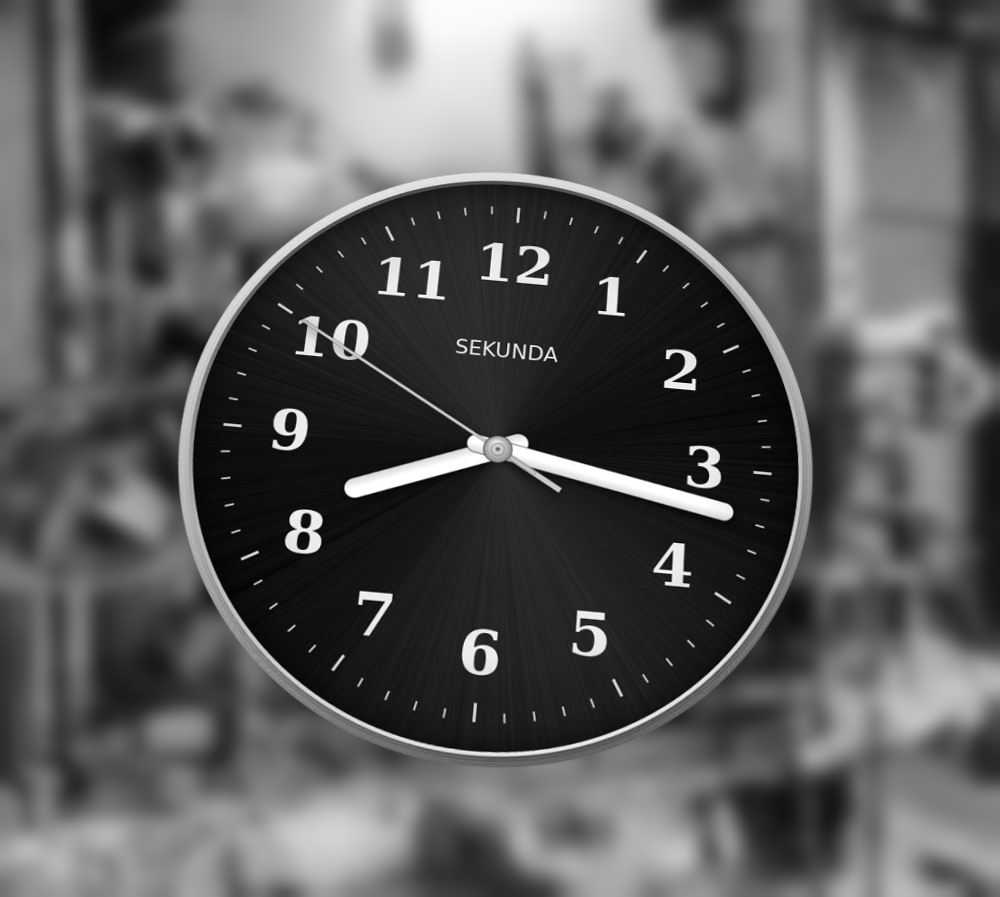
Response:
h=8 m=16 s=50
